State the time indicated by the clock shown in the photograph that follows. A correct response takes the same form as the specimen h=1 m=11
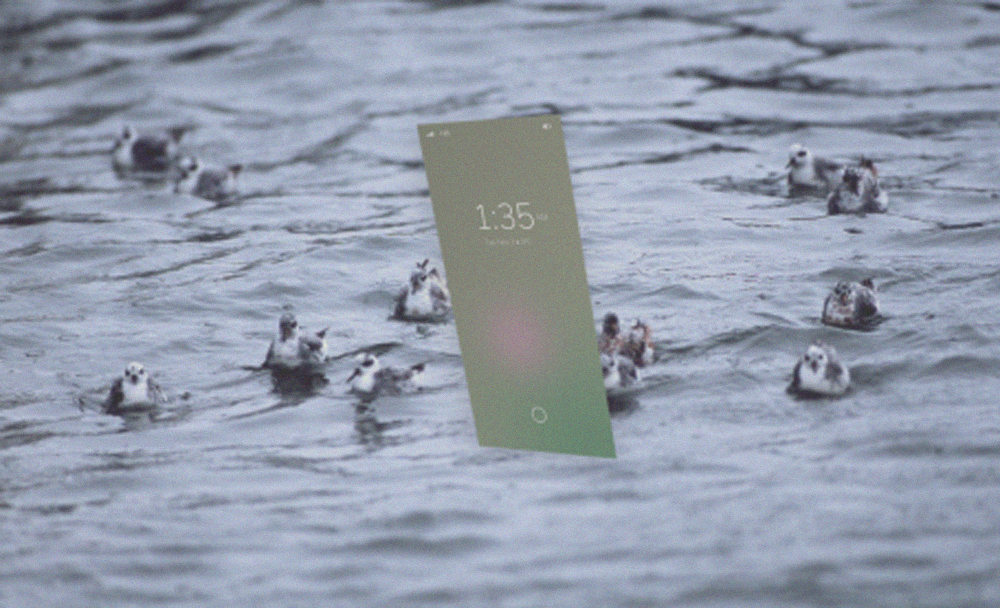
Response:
h=1 m=35
